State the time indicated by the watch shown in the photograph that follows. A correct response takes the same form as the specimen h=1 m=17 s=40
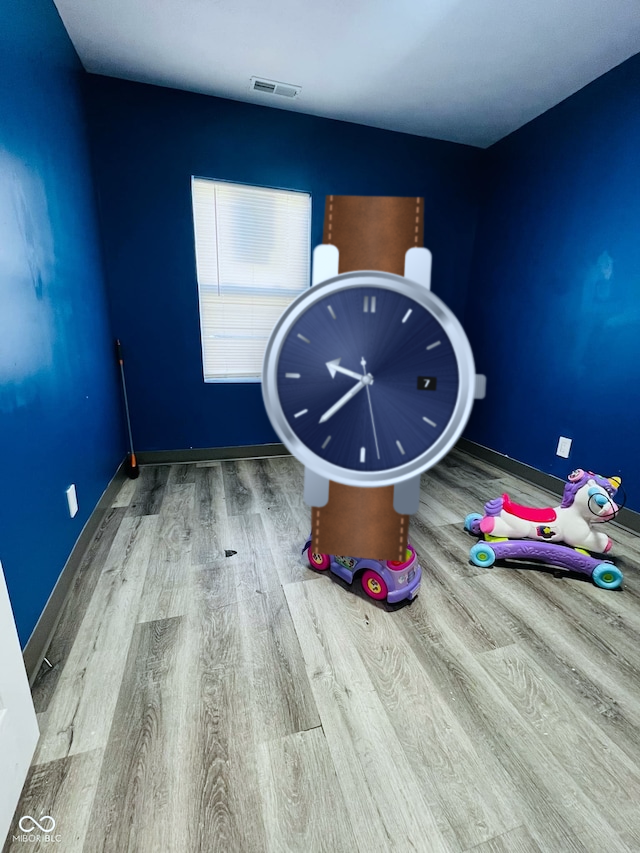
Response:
h=9 m=37 s=28
